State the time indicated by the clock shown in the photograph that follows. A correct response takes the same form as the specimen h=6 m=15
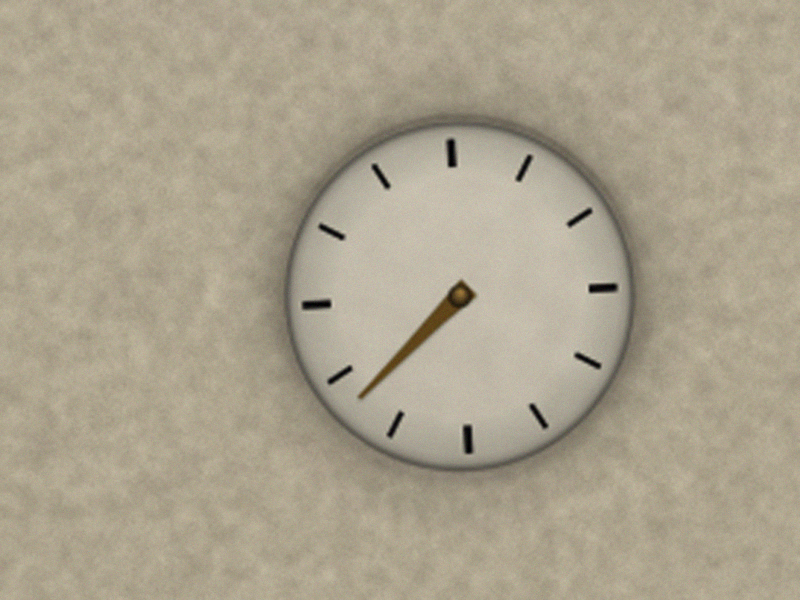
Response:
h=7 m=38
